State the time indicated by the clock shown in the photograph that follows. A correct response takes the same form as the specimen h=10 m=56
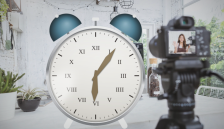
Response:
h=6 m=6
